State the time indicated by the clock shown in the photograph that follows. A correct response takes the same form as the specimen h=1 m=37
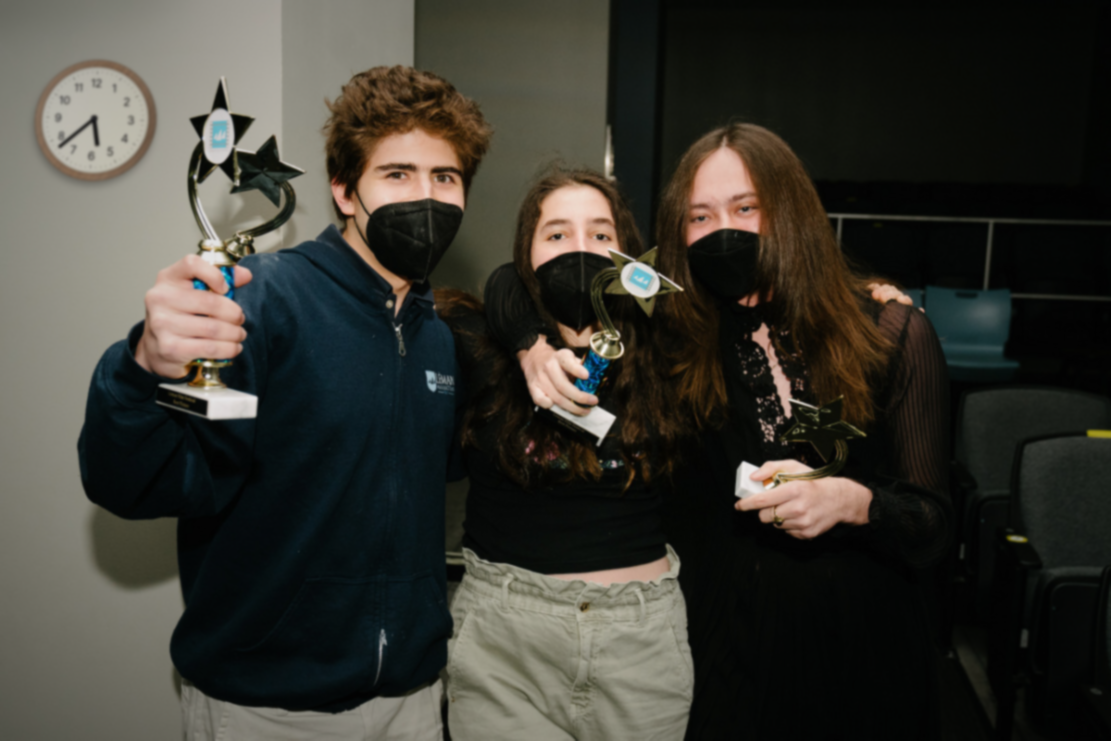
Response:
h=5 m=38
